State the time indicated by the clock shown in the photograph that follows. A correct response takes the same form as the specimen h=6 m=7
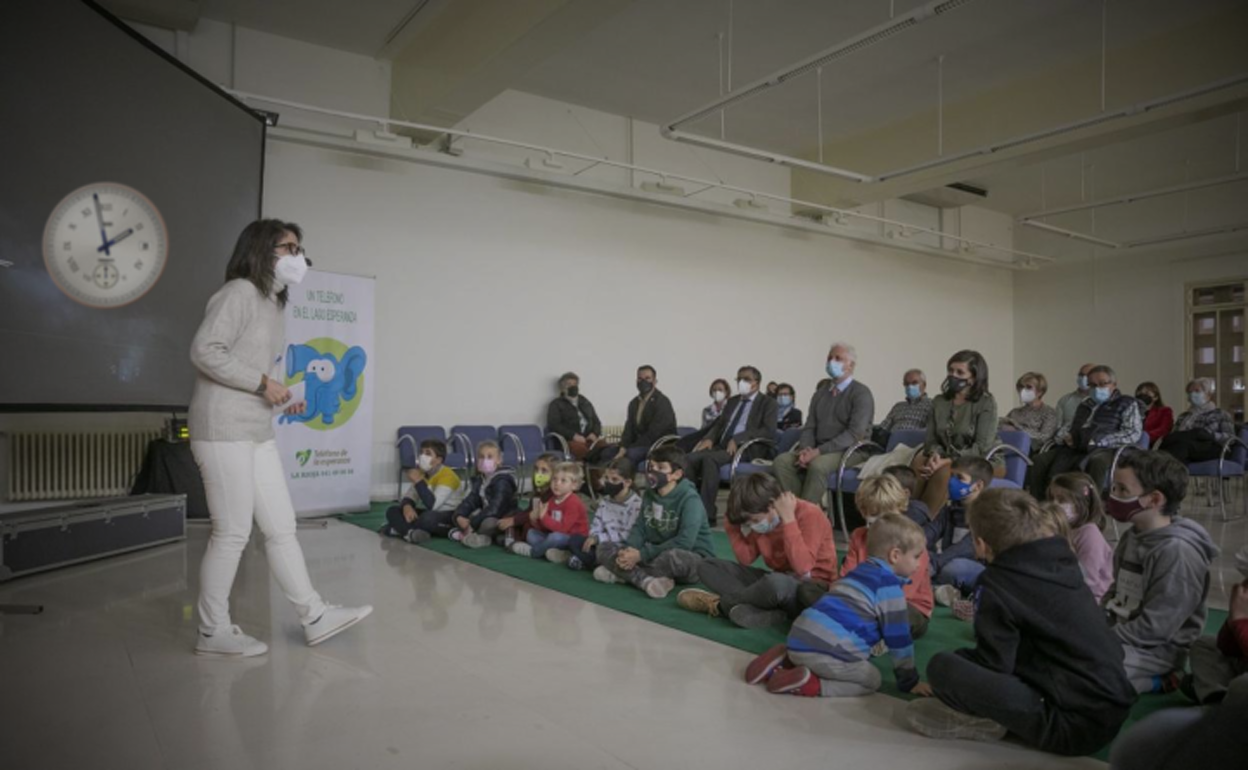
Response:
h=1 m=58
